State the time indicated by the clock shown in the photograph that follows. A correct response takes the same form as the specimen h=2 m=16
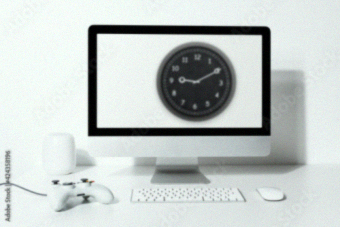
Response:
h=9 m=10
